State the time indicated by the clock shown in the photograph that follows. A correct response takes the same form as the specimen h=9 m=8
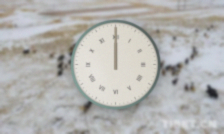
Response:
h=12 m=0
